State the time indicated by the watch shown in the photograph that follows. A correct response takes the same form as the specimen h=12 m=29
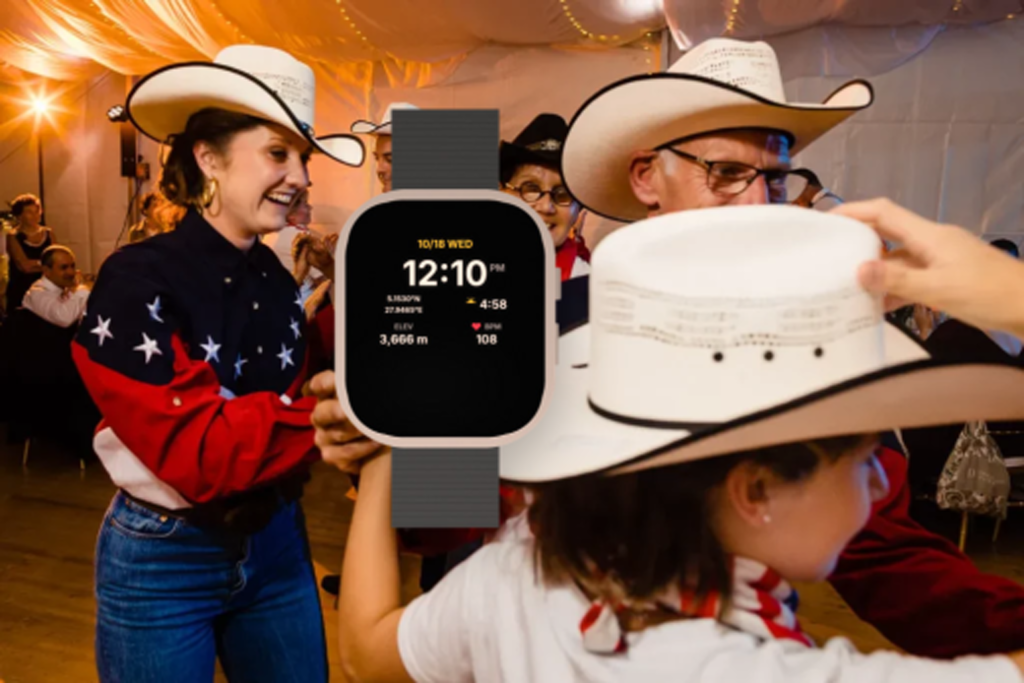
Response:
h=12 m=10
